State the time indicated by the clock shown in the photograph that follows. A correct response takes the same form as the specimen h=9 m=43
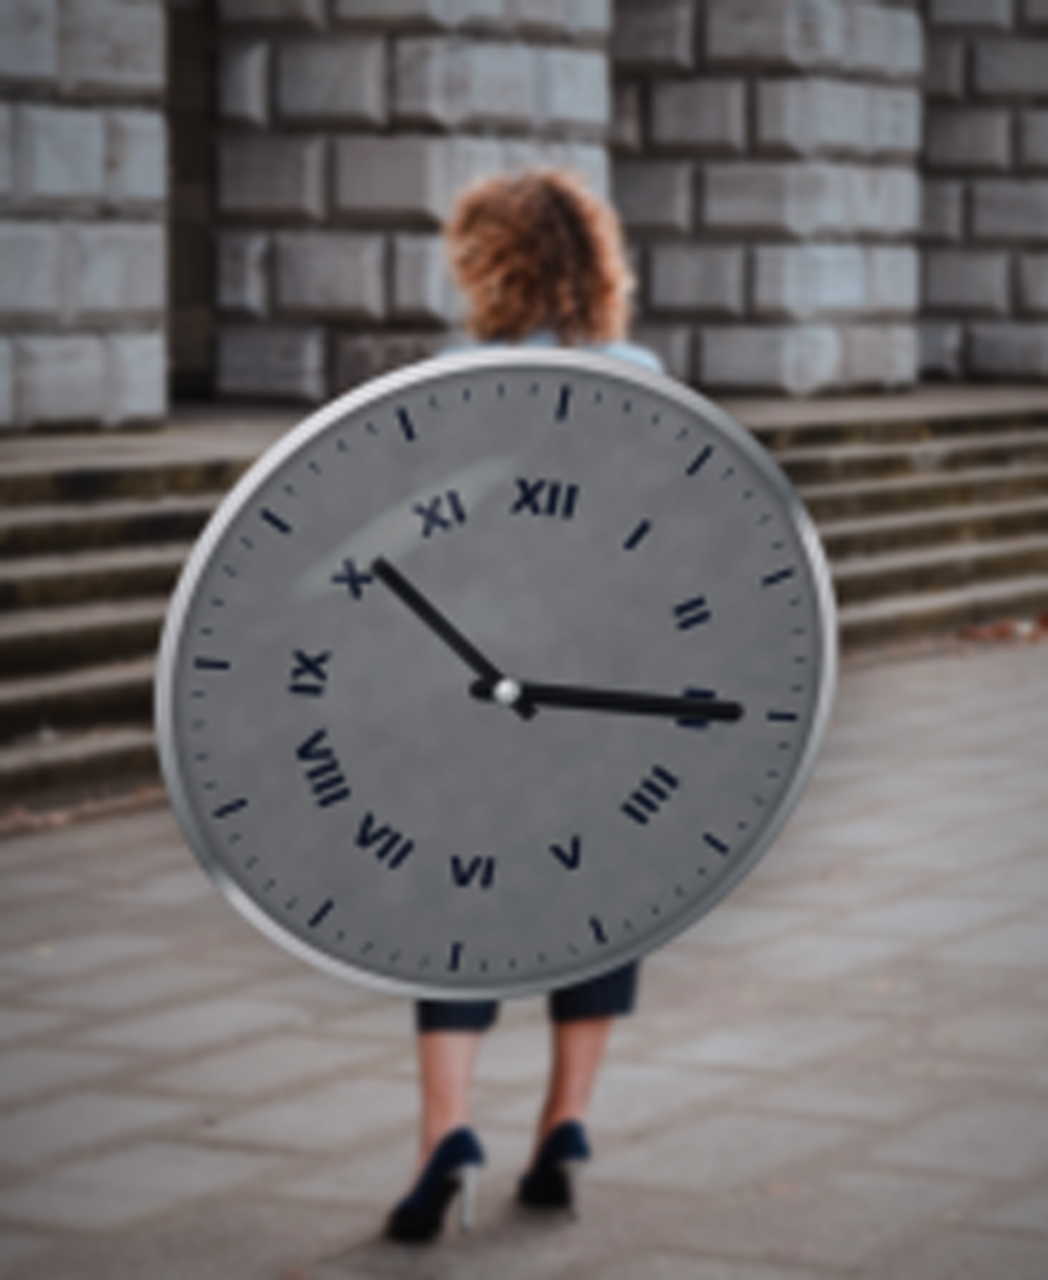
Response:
h=10 m=15
